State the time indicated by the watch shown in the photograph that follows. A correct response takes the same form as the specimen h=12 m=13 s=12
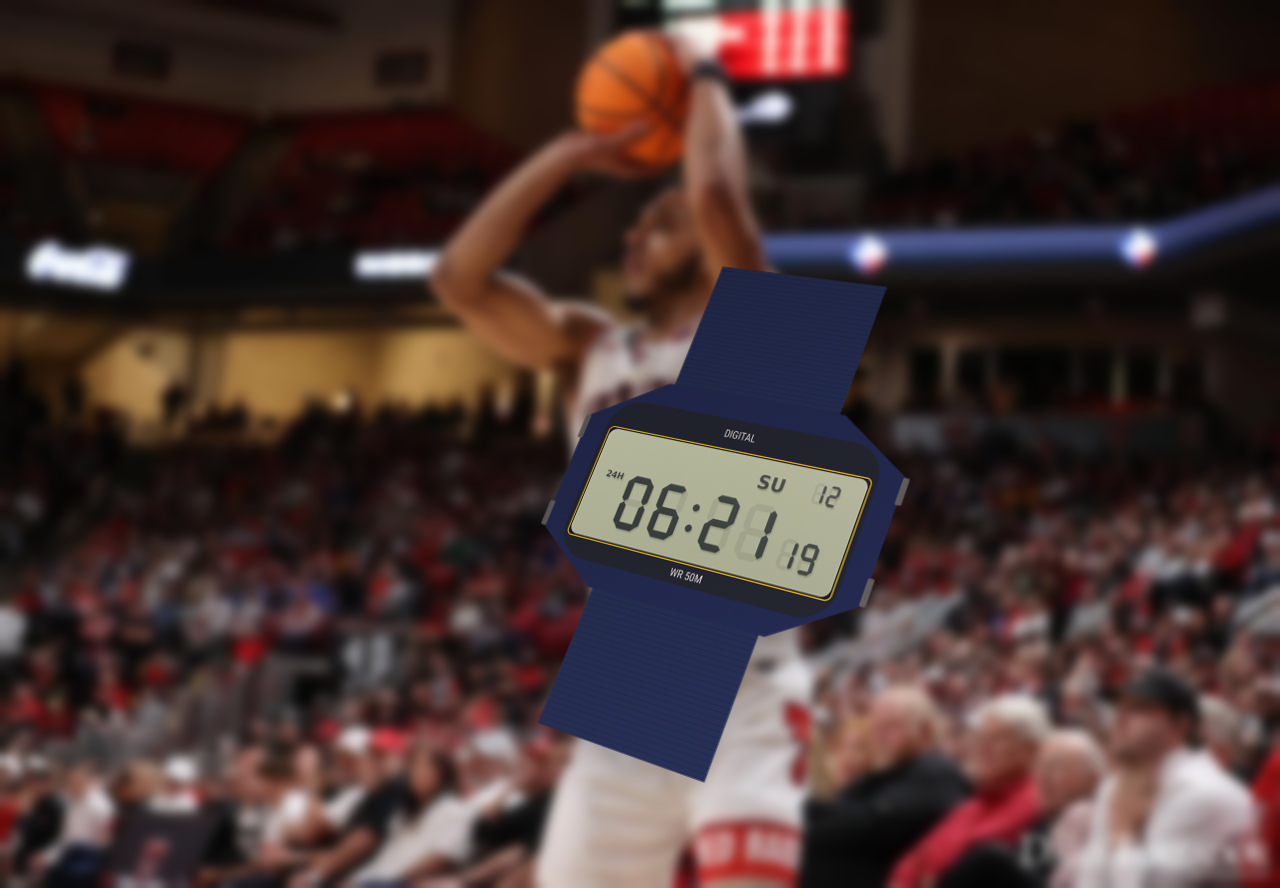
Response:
h=6 m=21 s=19
